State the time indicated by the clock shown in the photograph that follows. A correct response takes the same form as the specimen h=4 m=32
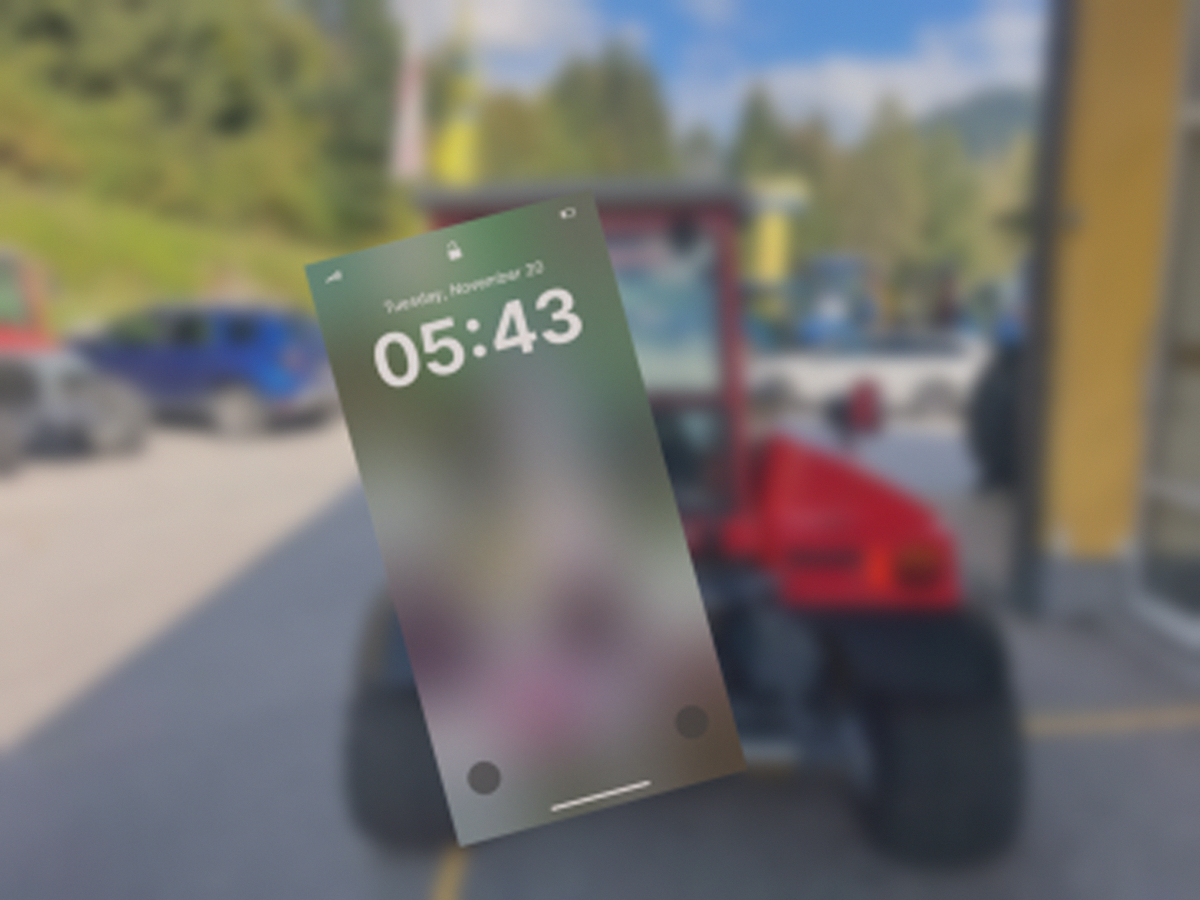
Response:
h=5 m=43
